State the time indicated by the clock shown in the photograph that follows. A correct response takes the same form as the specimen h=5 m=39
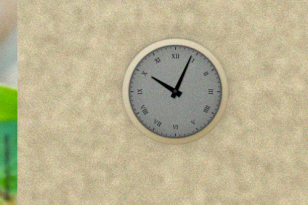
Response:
h=10 m=4
